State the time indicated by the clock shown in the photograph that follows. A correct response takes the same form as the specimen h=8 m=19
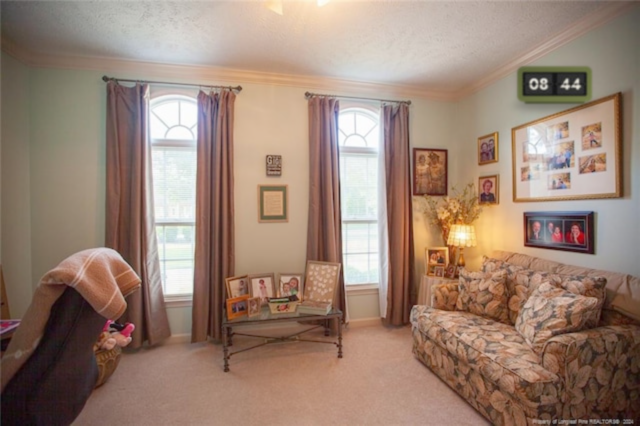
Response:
h=8 m=44
